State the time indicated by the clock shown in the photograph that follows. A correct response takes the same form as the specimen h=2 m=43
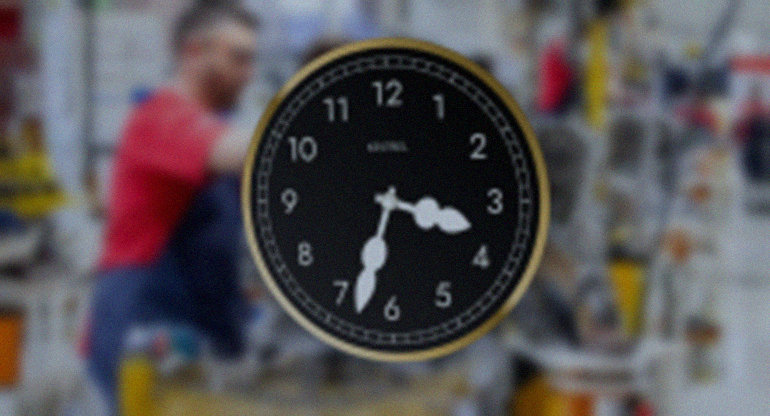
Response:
h=3 m=33
